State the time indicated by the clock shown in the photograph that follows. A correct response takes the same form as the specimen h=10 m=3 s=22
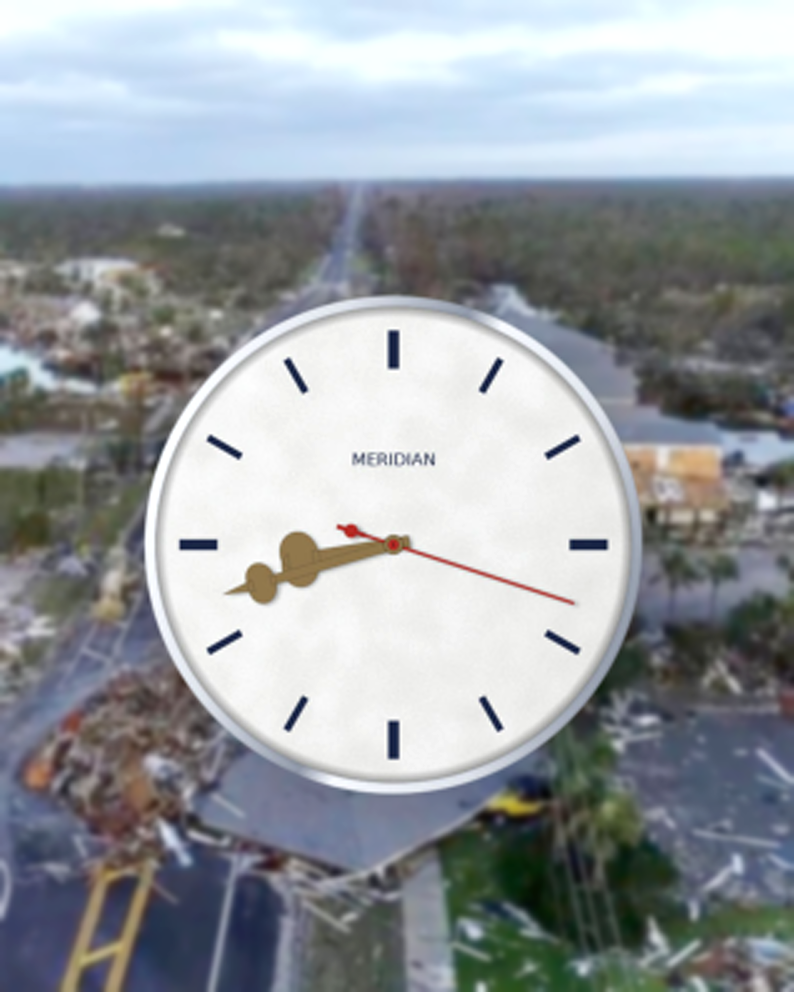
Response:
h=8 m=42 s=18
